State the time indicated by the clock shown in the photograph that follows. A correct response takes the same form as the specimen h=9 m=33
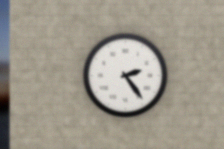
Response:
h=2 m=24
